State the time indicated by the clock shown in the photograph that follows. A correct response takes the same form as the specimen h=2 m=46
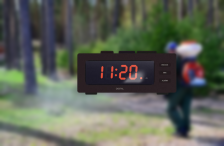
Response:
h=11 m=20
